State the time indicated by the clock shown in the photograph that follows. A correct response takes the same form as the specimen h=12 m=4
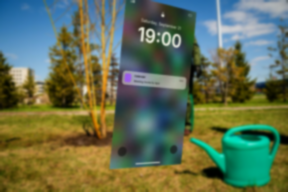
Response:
h=19 m=0
